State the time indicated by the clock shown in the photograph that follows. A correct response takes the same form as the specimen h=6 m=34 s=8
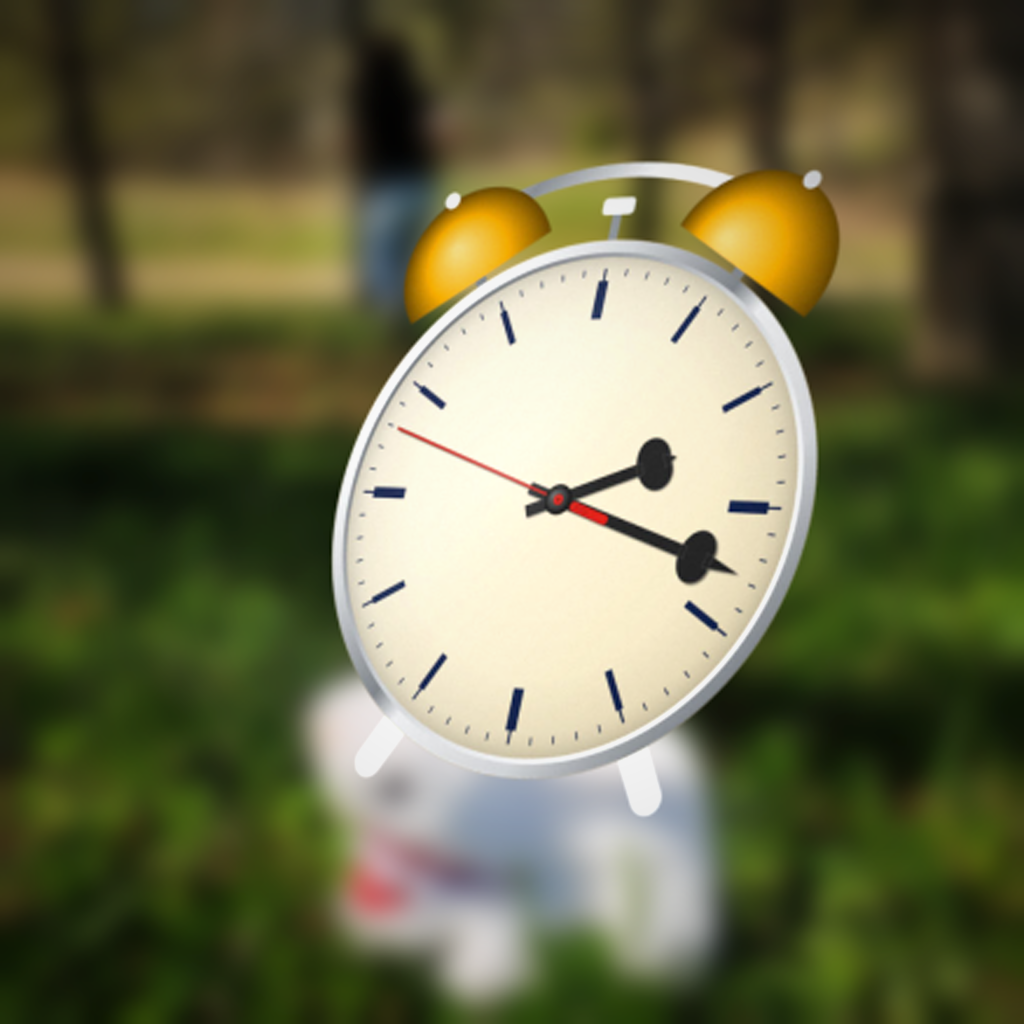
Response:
h=2 m=17 s=48
